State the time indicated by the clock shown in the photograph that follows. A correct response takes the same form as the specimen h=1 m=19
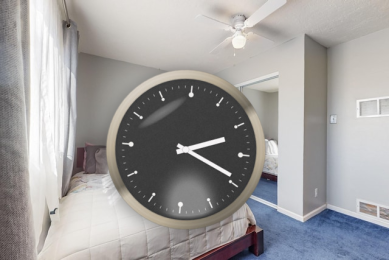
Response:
h=2 m=19
